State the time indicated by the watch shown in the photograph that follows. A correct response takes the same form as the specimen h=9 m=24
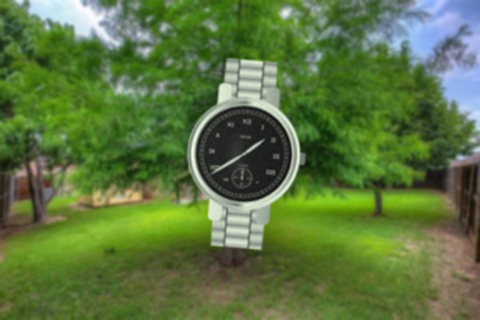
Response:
h=1 m=39
